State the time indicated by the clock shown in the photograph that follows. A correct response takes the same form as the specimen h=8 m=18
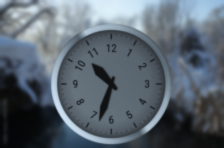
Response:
h=10 m=33
